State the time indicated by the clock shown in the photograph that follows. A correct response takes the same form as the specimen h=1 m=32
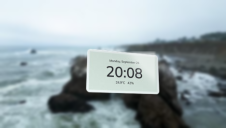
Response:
h=20 m=8
